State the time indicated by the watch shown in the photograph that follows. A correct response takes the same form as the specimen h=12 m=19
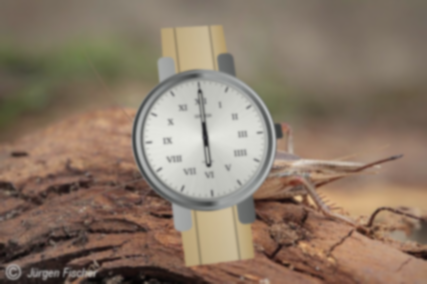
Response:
h=6 m=0
